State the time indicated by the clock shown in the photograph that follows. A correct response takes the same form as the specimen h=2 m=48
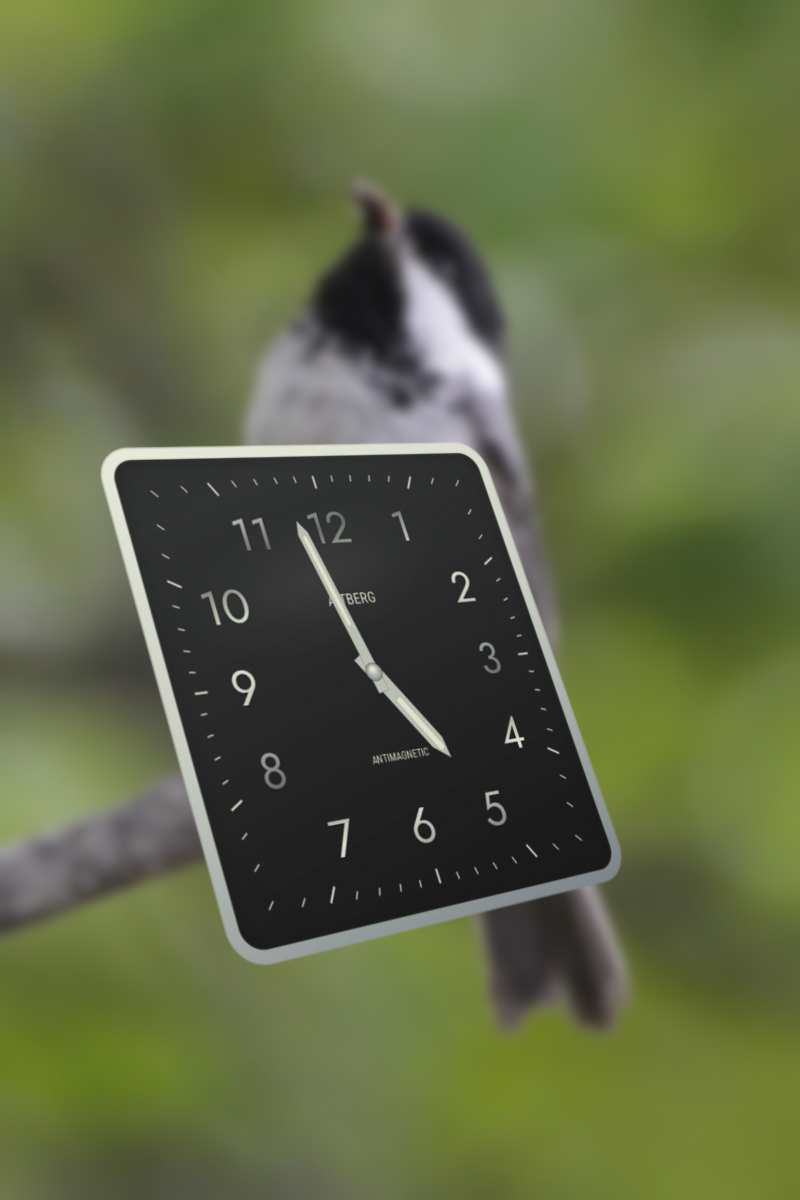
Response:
h=4 m=58
